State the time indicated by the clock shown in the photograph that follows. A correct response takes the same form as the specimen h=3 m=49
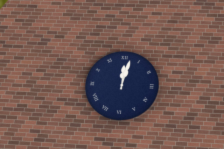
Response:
h=12 m=2
